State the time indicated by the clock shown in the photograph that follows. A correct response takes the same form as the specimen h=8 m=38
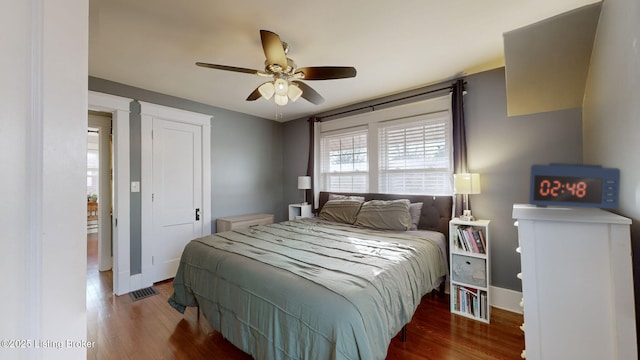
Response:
h=2 m=48
